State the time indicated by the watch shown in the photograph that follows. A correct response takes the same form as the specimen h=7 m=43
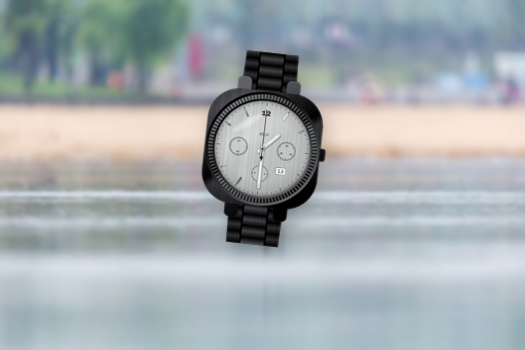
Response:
h=1 m=30
